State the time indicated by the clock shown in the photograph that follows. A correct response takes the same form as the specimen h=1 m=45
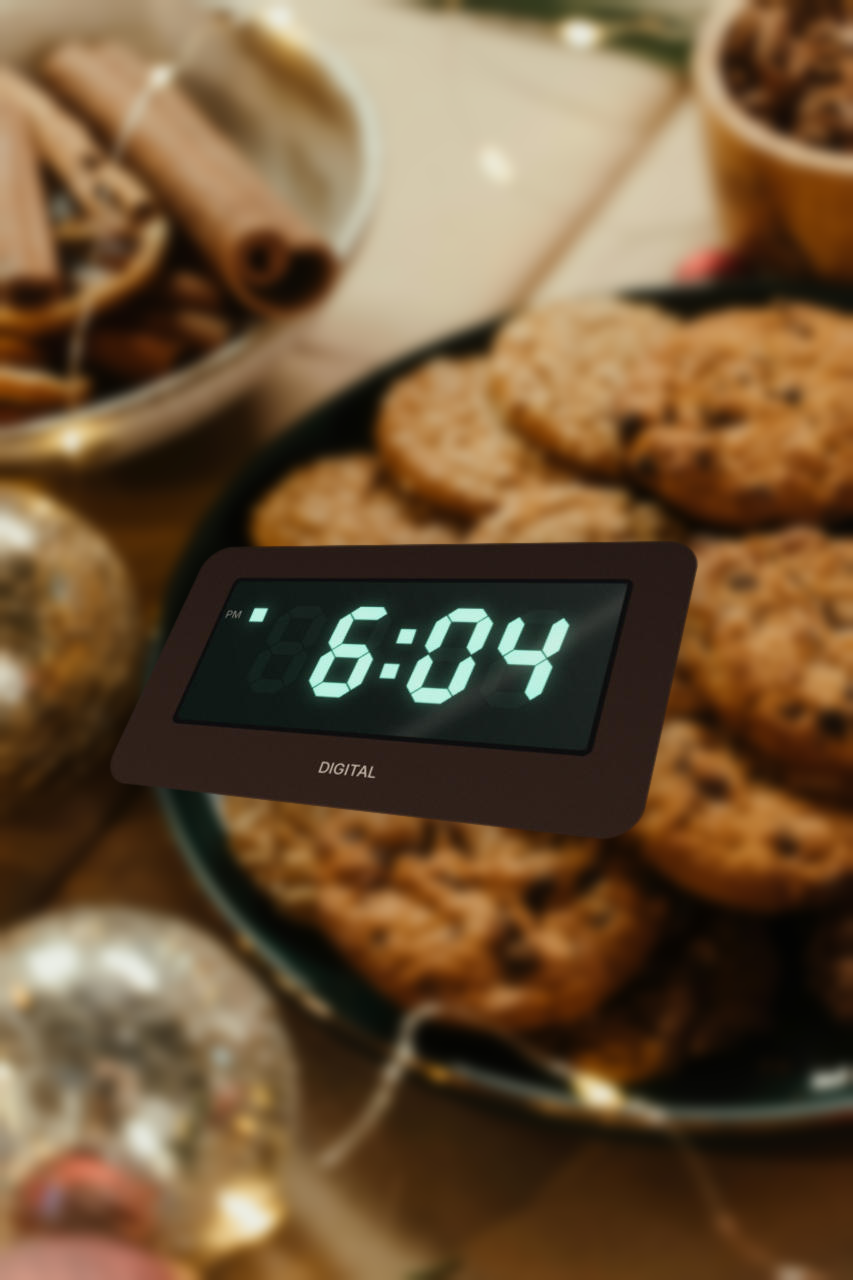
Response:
h=6 m=4
